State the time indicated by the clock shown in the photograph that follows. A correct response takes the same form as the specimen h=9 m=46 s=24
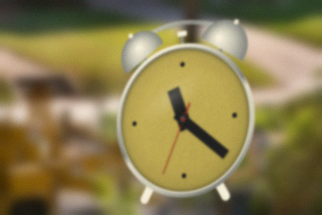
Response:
h=11 m=21 s=34
